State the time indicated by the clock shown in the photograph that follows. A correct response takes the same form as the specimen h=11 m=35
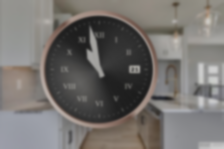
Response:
h=10 m=58
